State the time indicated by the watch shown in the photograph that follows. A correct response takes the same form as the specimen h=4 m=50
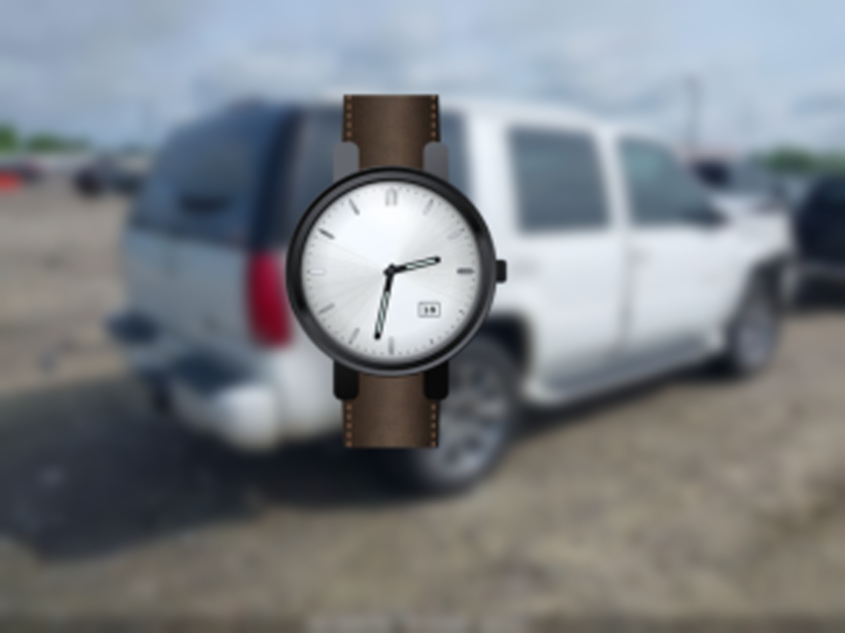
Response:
h=2 m=32
